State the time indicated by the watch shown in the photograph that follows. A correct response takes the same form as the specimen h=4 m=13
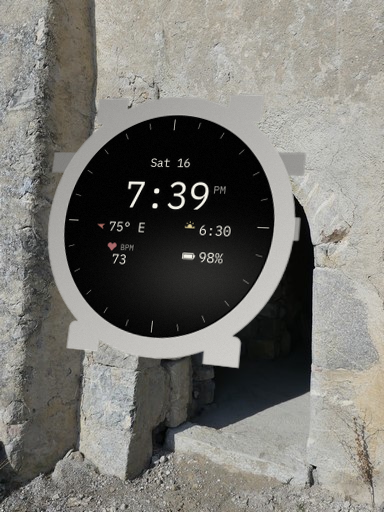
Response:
h=7 m=39
